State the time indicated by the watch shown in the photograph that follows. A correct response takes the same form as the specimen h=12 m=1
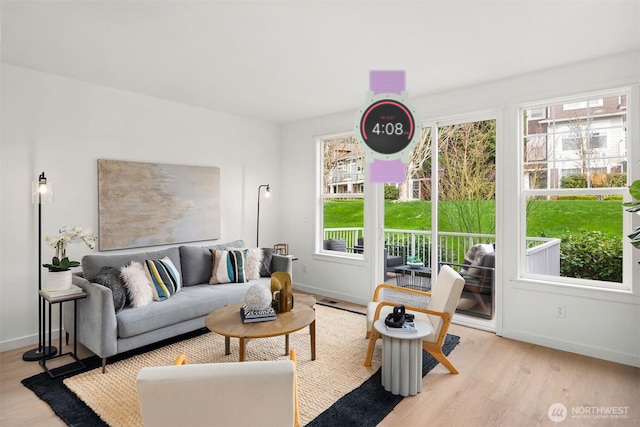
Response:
h=4 m=8
